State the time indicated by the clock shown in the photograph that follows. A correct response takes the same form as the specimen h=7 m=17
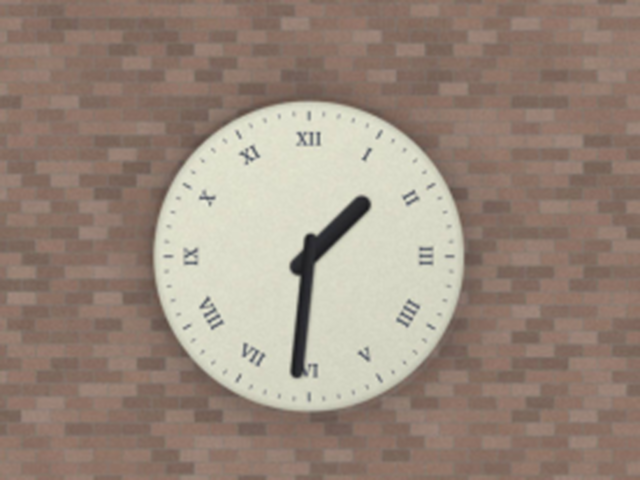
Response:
h=1 m=31
